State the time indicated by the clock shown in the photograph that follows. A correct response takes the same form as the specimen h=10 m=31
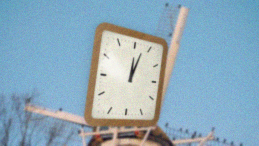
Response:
h=12 m=3
